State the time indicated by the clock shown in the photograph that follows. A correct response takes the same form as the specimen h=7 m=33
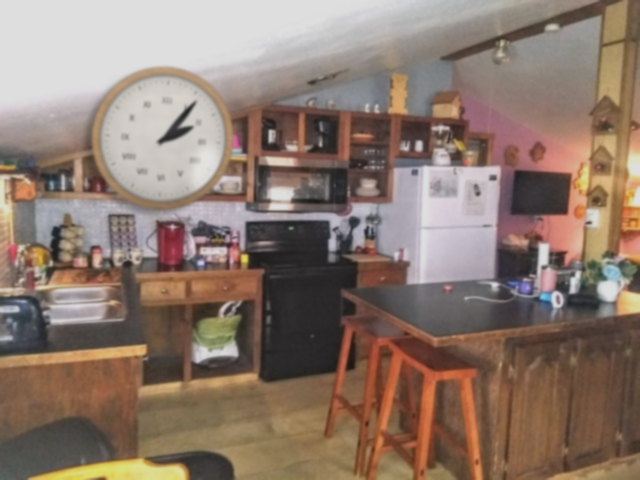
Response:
h=2 m=6
